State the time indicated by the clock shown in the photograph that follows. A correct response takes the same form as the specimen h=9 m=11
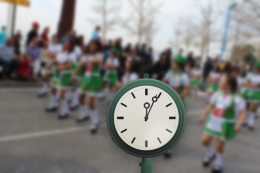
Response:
h=12 m=4
